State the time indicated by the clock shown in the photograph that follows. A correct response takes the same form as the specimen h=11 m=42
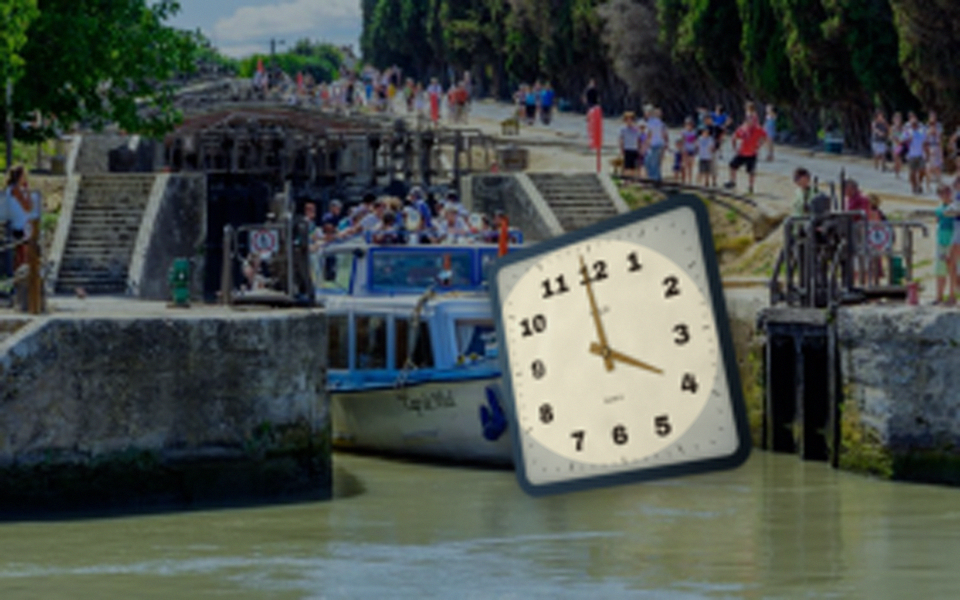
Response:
h=3 m=59
